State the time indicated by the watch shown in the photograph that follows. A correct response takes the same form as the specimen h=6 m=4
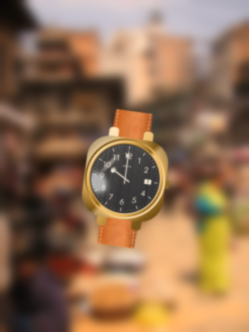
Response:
h=10 m=0
